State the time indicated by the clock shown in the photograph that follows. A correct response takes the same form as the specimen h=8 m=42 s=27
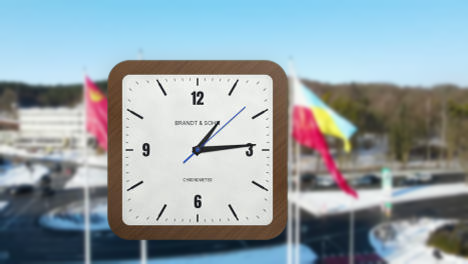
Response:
h=1 m=14 s=8
